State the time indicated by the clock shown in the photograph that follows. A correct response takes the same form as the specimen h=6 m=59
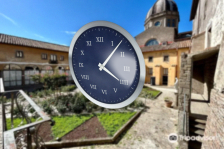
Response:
h=4 m=7
